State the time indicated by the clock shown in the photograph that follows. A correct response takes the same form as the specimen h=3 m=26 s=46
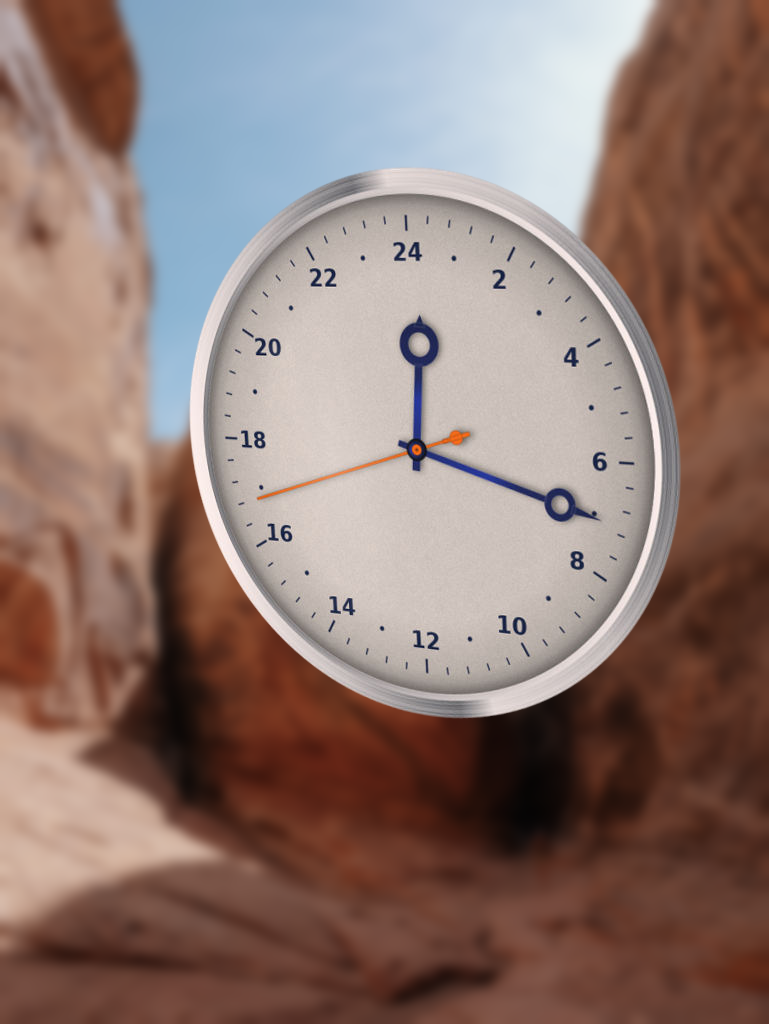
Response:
h=0 m=17 s=42
